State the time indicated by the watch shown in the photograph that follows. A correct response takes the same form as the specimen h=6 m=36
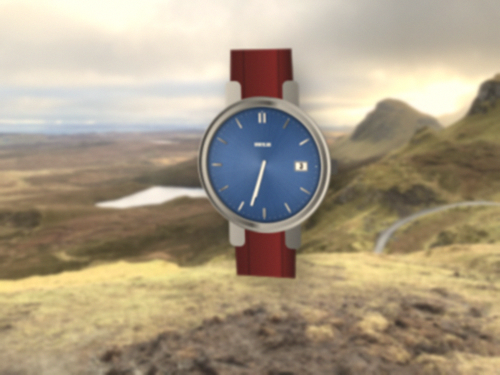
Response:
h=6 m=33
